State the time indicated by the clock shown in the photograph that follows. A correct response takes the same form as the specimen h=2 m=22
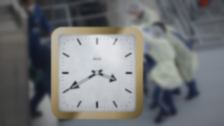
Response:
h=3 m=40
